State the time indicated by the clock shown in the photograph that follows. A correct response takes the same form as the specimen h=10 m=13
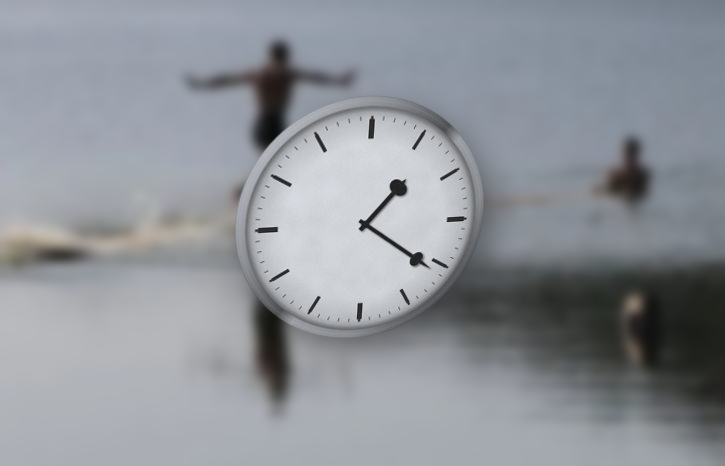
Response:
h=1 m=21
